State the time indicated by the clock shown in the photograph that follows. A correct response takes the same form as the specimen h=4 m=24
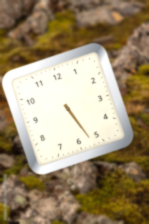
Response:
h=5 m=27
